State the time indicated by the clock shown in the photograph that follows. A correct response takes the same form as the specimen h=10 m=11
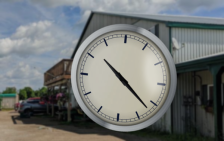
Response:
h=10 m=22
